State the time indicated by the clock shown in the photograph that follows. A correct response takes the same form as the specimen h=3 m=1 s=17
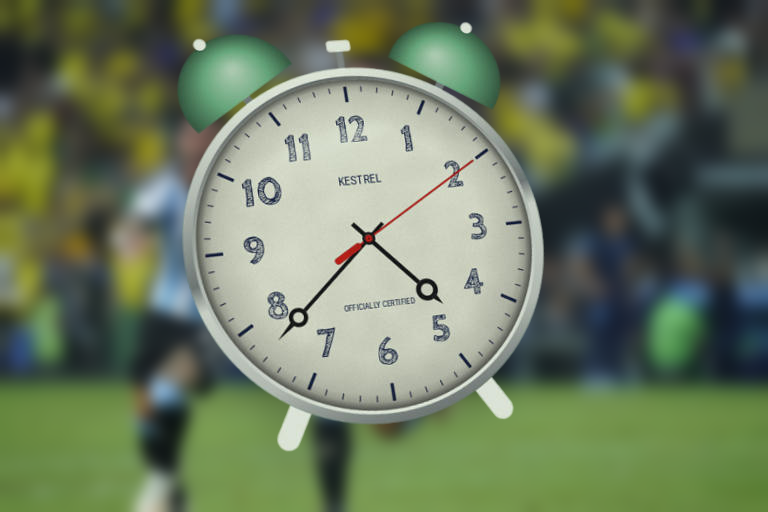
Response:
h=4 m=38 s=10
